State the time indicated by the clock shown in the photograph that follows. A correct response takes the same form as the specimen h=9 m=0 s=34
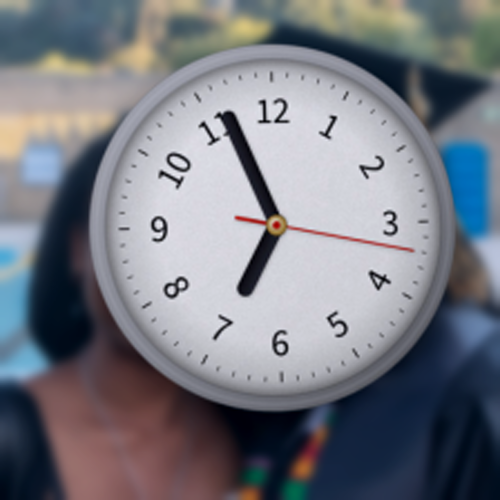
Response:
h=6 m=56 s=17
